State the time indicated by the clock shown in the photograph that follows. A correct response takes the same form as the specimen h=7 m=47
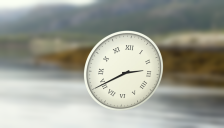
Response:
h=2 m=40
